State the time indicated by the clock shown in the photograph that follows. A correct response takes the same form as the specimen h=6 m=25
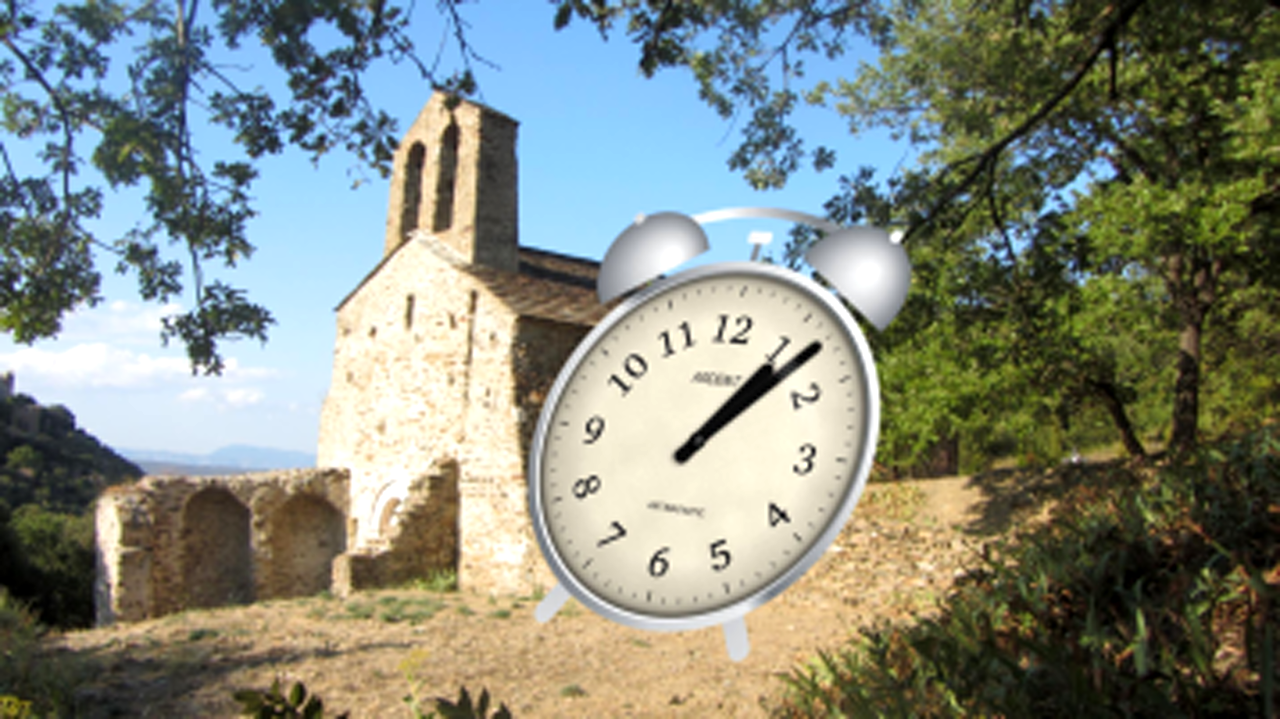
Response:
h=1 m=7
